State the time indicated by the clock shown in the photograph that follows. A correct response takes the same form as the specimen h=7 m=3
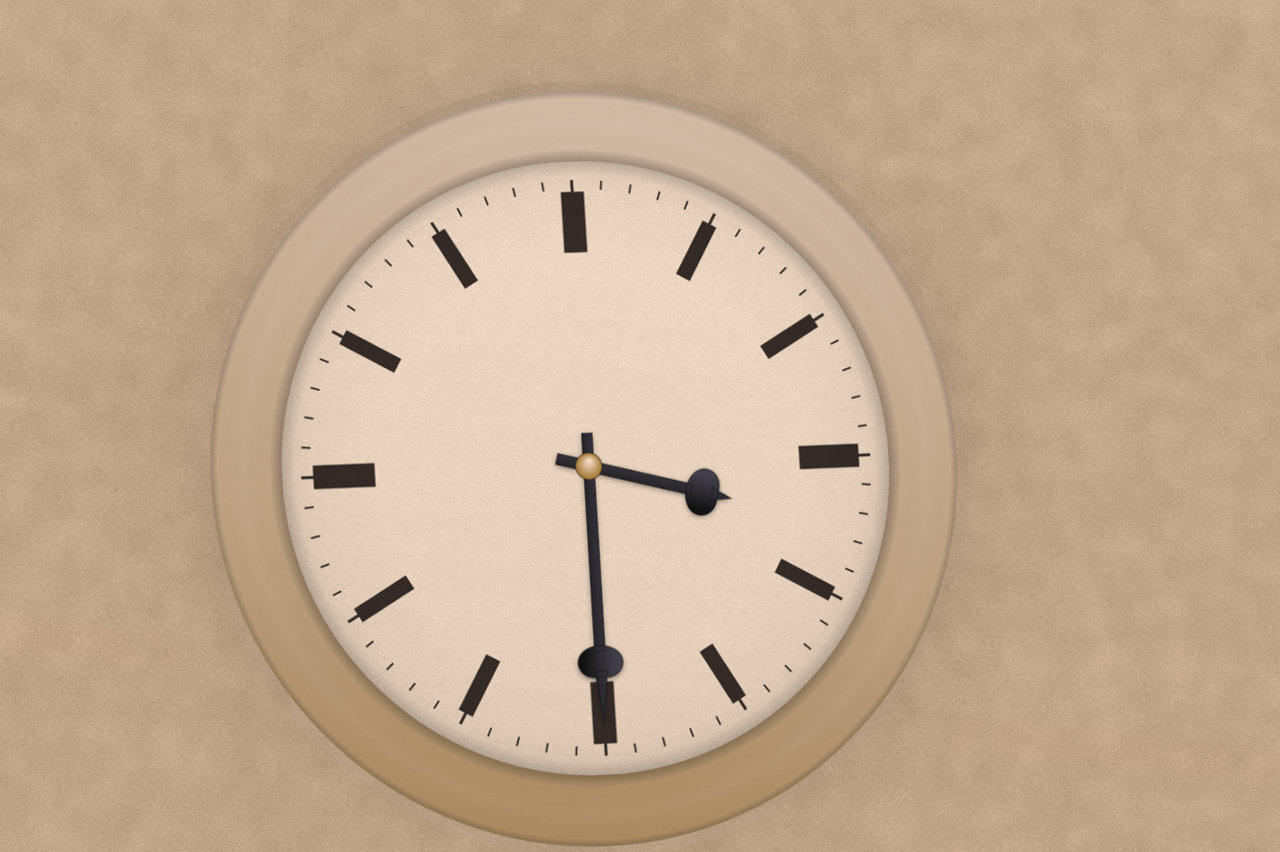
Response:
h=3 m=30
